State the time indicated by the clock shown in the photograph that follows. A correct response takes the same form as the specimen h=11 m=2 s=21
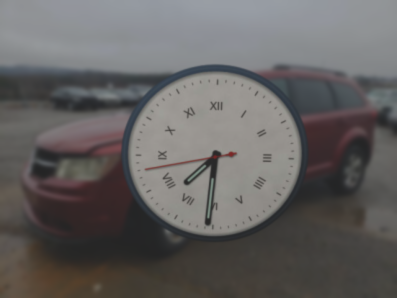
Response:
h=7 m=30 s=43
